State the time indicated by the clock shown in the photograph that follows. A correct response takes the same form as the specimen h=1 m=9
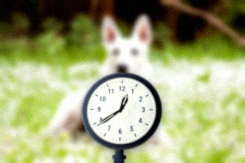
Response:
h=12 m=39
